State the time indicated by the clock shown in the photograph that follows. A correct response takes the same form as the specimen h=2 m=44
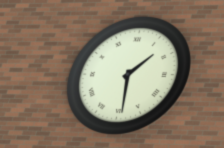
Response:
h=1 m=29
